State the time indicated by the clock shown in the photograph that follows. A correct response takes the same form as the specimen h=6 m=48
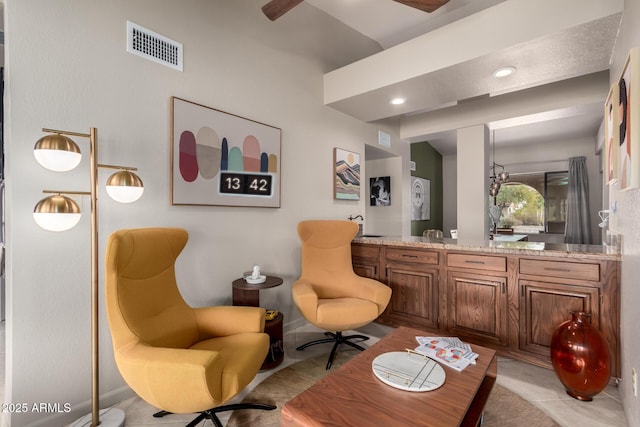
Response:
h=13 m=42
